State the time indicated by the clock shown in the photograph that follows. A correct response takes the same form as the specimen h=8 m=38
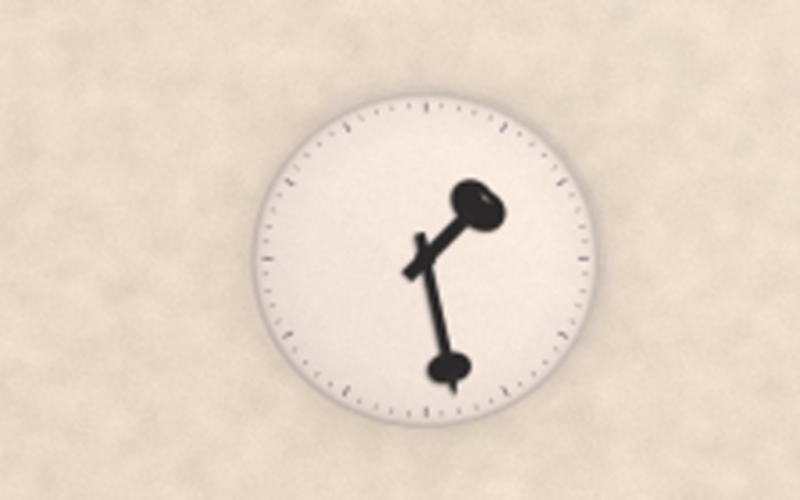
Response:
h=1 m=28
